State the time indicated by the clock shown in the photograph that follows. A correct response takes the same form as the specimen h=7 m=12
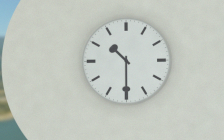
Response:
h=10 m=30
